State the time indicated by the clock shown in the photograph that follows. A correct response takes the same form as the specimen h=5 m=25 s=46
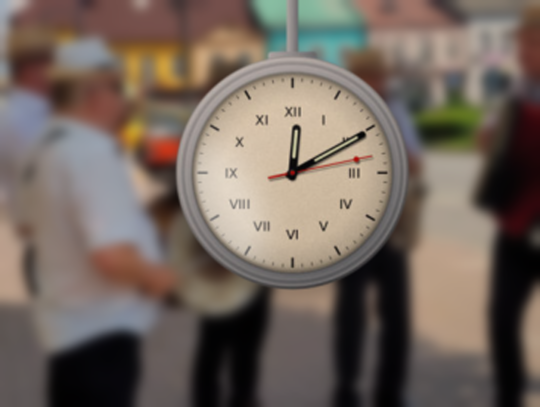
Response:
h=12 m=10 s=13
